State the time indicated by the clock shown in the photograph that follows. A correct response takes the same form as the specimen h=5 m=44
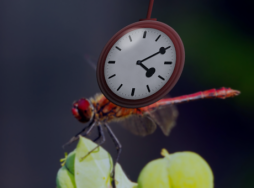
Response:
h=4 m=10
